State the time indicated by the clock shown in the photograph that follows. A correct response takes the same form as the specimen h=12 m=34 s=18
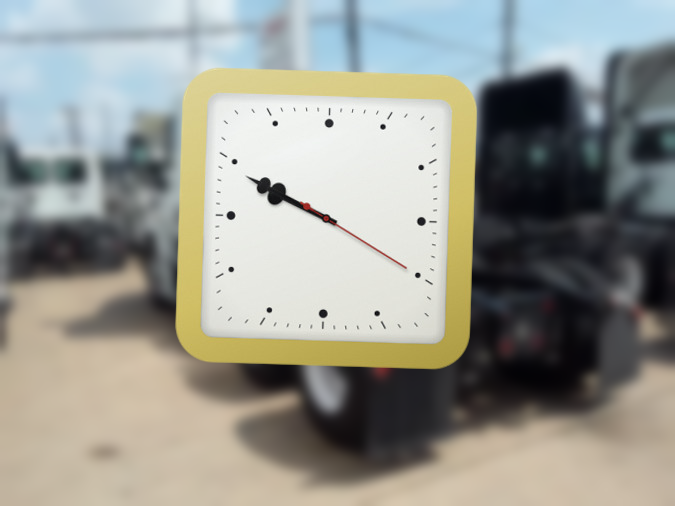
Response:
h=9 m=49 s=20
